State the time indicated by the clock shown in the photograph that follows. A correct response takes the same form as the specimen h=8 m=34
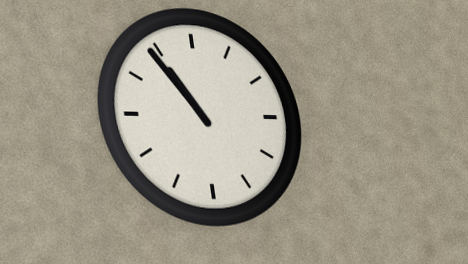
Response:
h=10 m=54
